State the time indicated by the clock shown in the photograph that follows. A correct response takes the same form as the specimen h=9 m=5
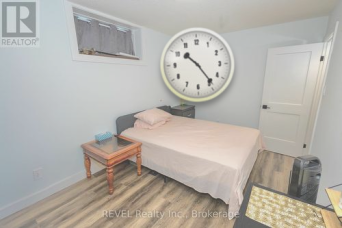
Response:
h=10 m=24
